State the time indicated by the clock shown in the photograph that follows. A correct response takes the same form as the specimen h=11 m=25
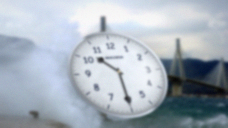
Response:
h=10 m=30
